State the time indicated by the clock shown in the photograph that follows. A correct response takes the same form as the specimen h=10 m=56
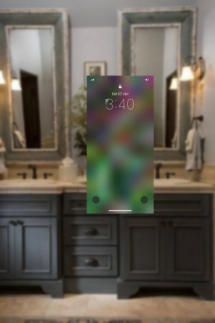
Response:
h=3 m=40
